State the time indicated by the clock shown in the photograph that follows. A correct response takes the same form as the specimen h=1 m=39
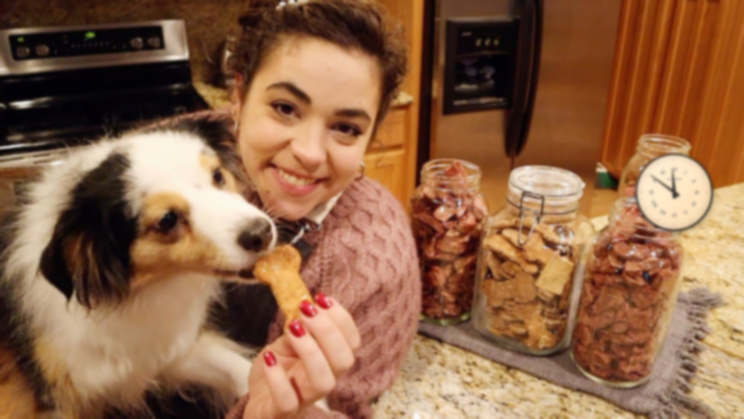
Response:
h=11 m=51
